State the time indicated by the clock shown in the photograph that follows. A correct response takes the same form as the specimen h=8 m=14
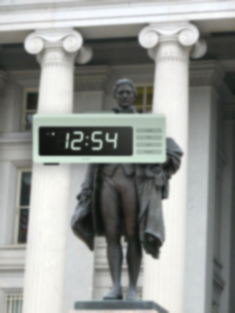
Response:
h=12 m=54
